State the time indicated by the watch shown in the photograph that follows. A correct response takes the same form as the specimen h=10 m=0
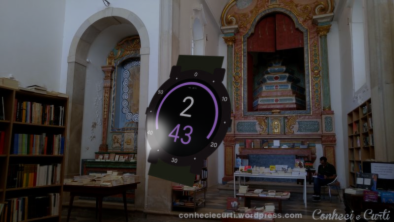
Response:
h=2 m=43
